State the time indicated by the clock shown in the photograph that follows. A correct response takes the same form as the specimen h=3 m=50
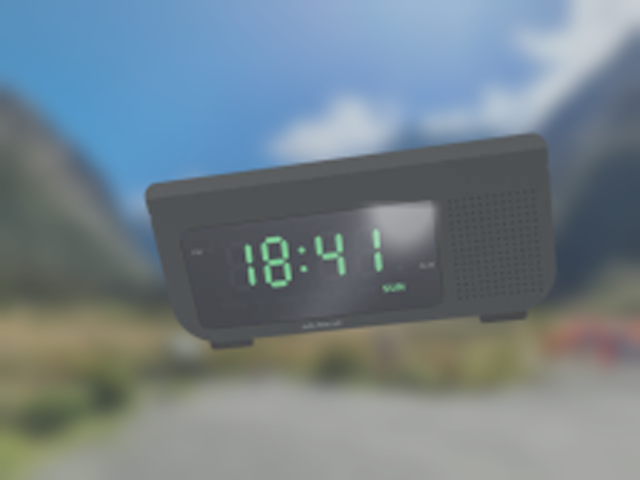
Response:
h=18 m=41
